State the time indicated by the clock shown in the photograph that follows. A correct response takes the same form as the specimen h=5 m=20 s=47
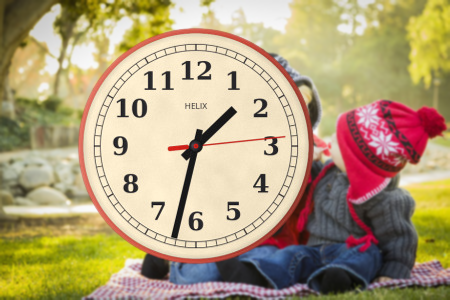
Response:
h=1 m=32 s=14
